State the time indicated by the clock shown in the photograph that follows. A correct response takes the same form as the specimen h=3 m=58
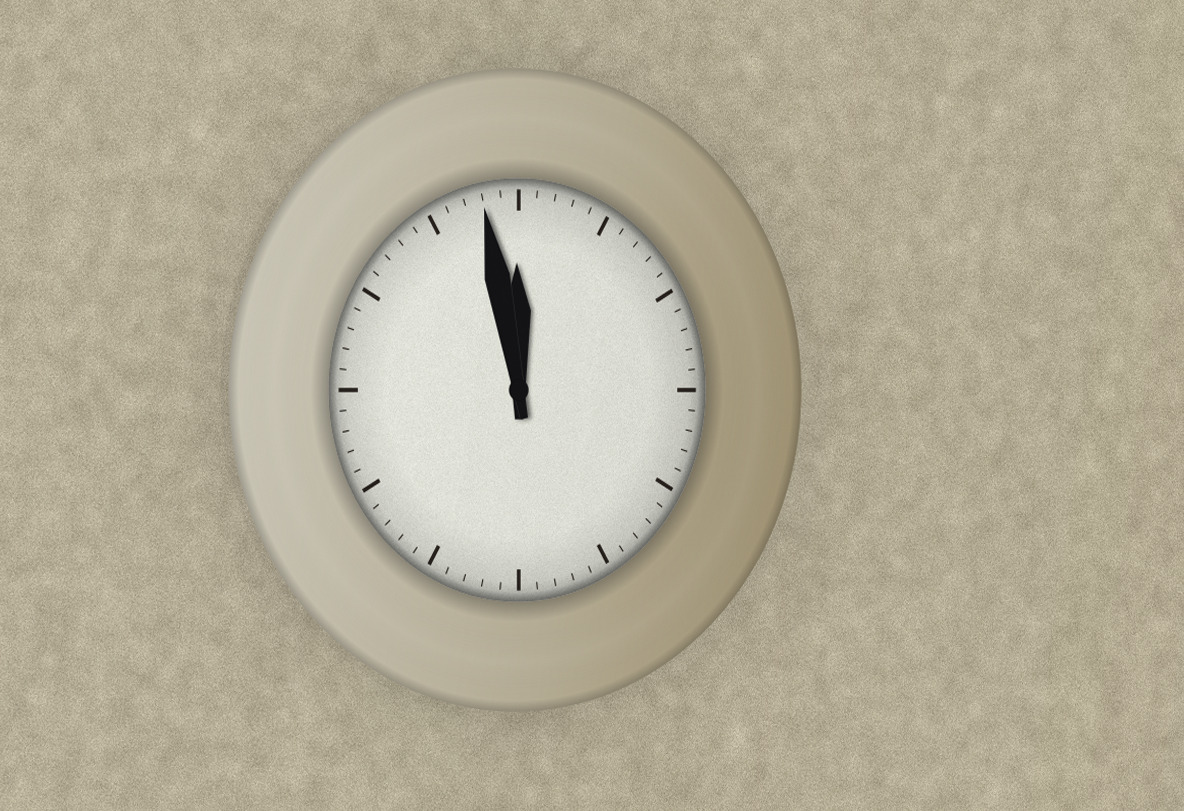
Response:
h=11 m=58
